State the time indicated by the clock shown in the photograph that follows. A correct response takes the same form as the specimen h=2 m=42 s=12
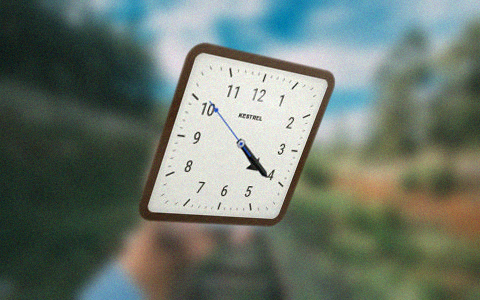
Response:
h=4 m=20 s=51
